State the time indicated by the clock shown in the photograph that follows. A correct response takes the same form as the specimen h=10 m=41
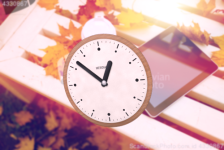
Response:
h=12 m=52
